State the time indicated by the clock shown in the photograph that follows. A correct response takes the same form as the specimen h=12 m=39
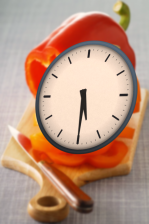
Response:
h=5 m=30
